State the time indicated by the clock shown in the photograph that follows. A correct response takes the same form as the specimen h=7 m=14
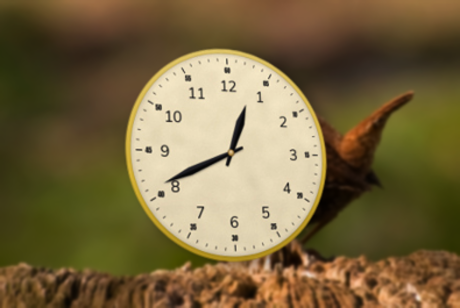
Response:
h=12 m=41
